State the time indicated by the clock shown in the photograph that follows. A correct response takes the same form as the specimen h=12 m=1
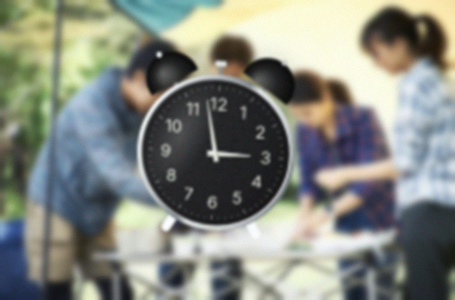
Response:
h=2 m=58
